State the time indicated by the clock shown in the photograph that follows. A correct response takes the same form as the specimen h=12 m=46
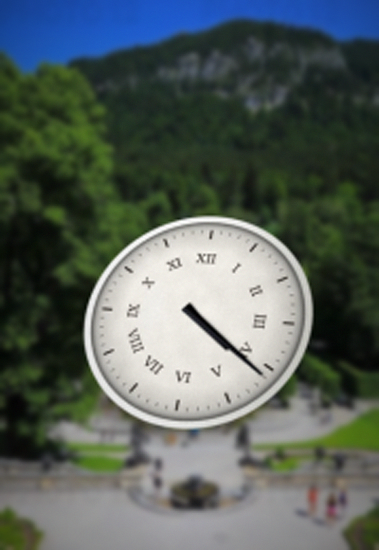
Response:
h=4 m=21
